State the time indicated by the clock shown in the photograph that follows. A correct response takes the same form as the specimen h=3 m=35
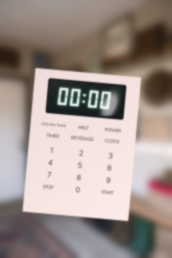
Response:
h=0 m=0
